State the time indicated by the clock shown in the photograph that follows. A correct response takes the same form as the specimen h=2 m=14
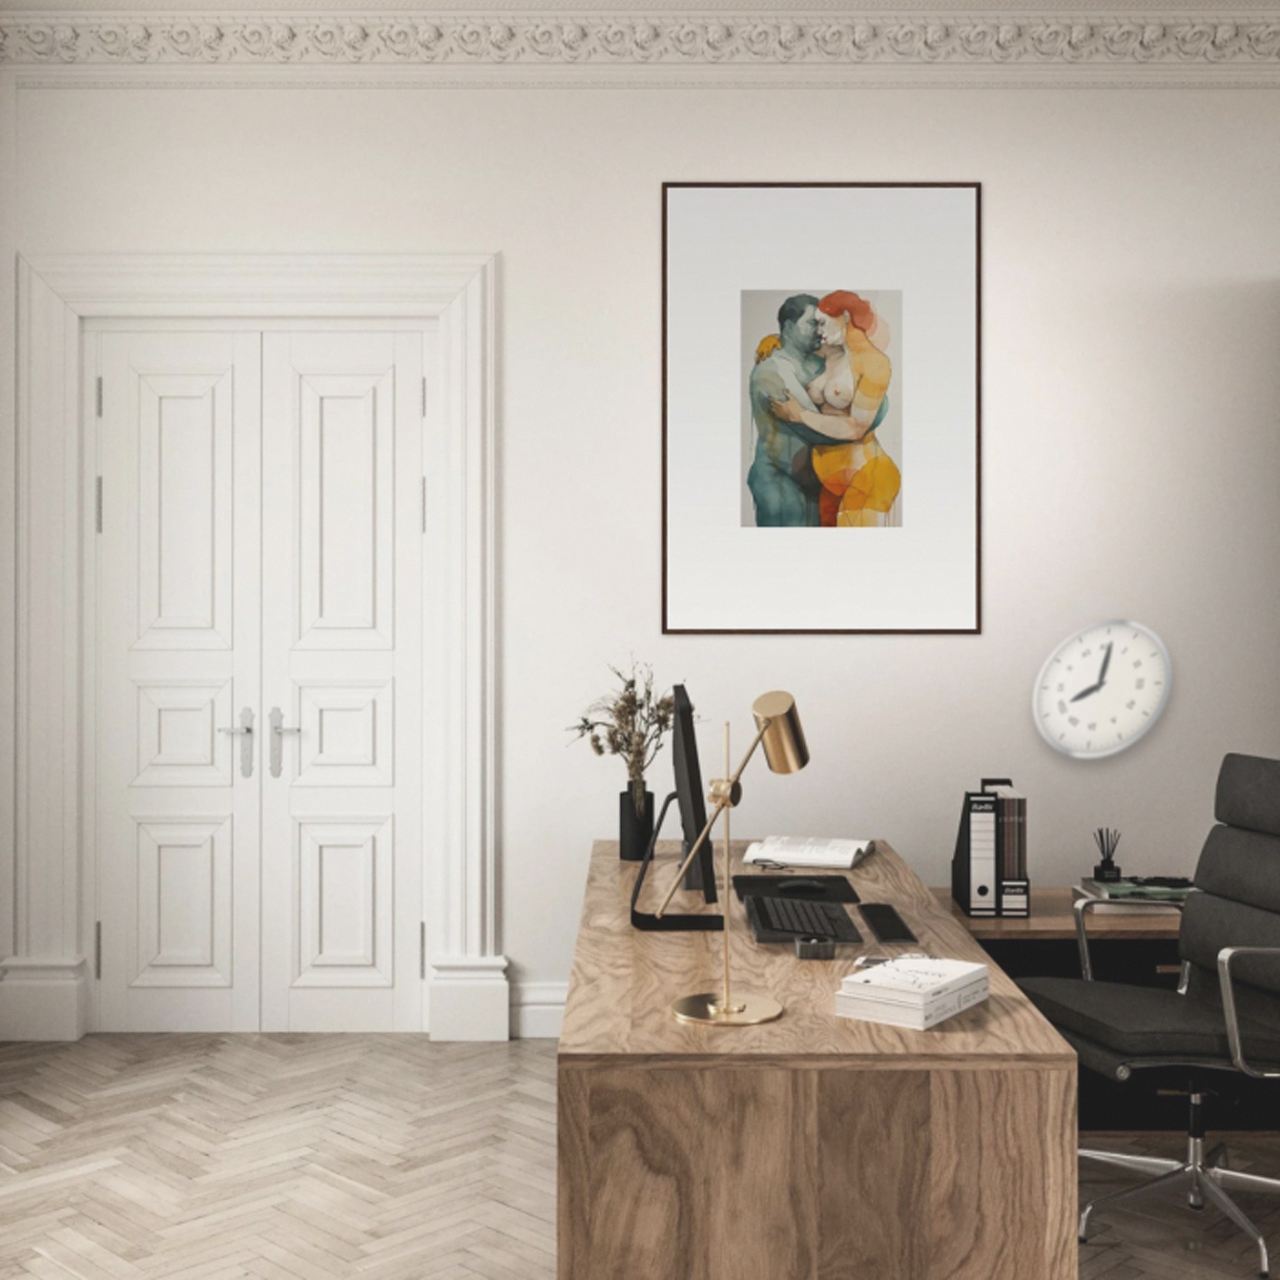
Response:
h=8 m=1
